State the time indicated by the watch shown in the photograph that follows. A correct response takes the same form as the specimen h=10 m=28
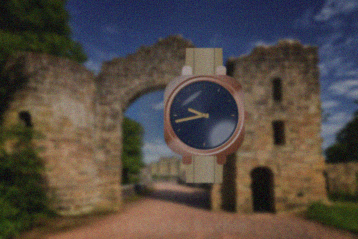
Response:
h=9 m=43
